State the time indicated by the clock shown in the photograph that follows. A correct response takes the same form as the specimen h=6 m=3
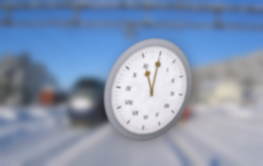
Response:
h=11 m=0
